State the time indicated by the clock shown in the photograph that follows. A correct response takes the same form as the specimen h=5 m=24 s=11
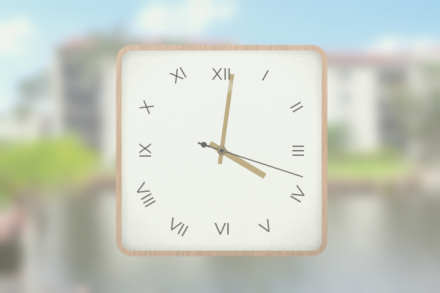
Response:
h=4 m=1 s=18
